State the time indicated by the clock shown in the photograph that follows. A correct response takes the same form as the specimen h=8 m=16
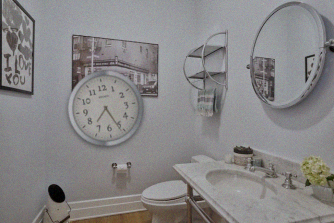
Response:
h=7 m=26
